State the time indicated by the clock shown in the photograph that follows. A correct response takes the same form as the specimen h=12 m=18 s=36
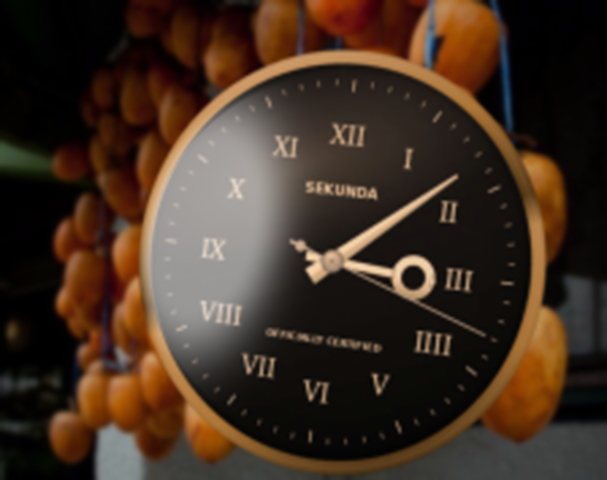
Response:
h=3 m=8 s=18
